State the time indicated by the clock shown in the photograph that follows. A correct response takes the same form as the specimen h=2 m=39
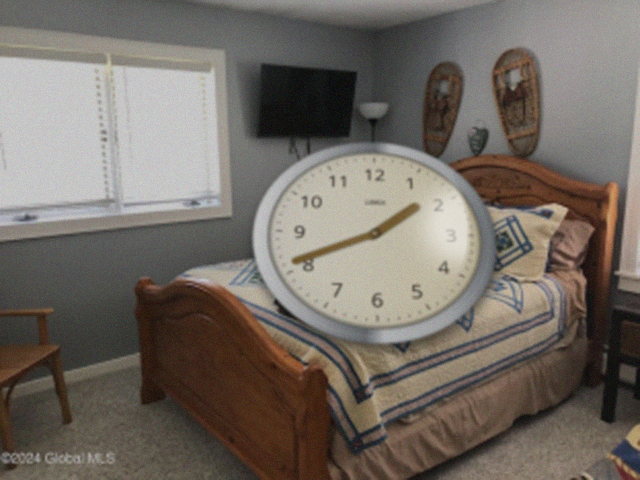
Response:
h=1 m=41
